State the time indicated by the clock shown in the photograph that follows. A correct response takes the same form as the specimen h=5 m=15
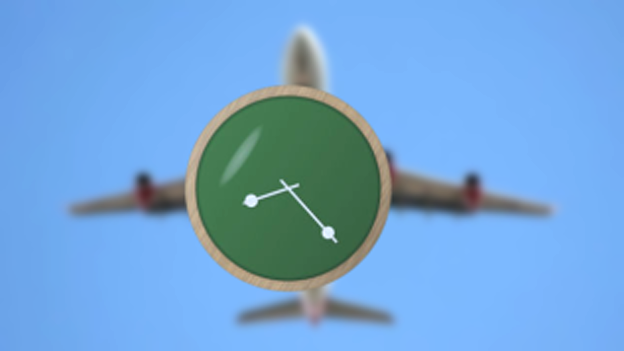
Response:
h=8 m=23
